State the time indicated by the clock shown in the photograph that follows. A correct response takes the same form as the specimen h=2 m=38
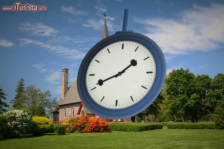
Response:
h=1 m=41
